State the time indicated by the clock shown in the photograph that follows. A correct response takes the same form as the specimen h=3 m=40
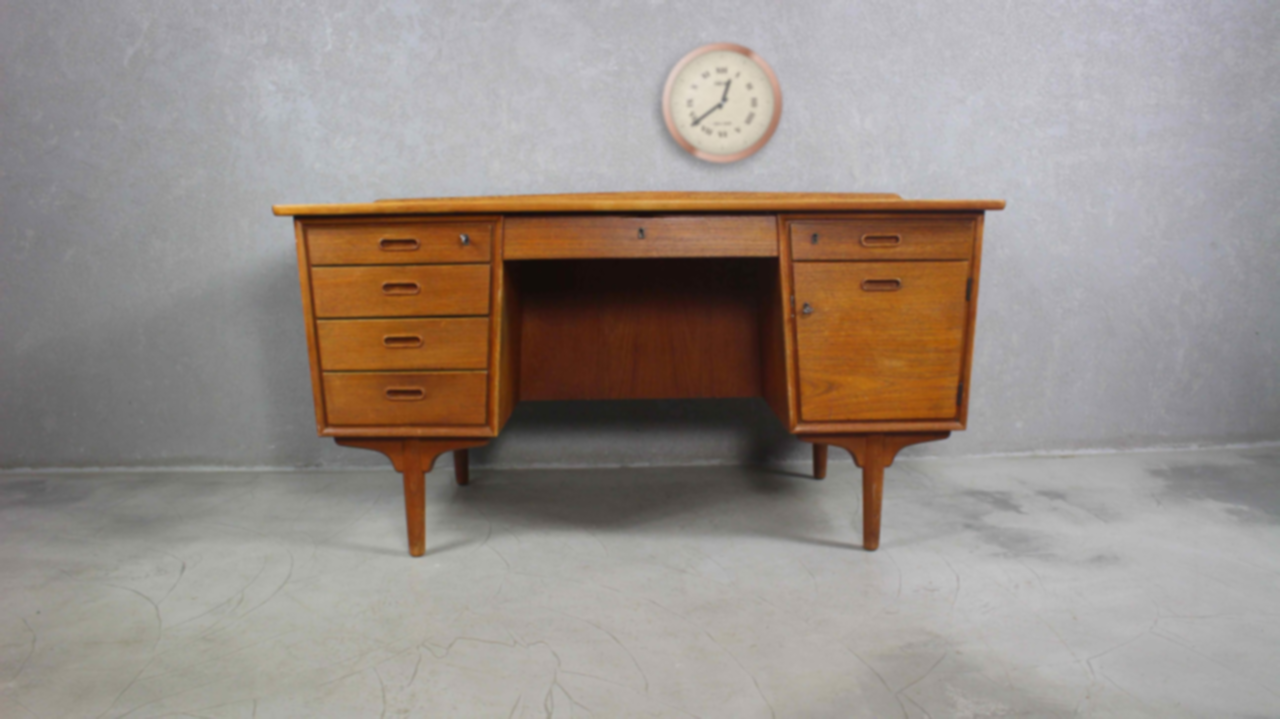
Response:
h=12 m=39
